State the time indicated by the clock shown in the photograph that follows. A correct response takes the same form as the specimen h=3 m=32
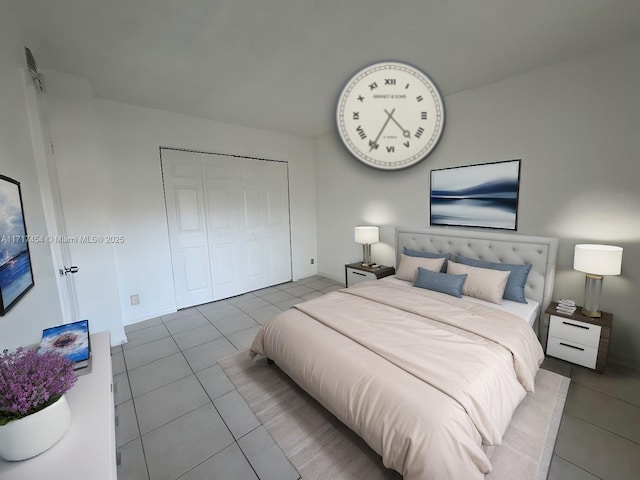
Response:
h=4 m=35
